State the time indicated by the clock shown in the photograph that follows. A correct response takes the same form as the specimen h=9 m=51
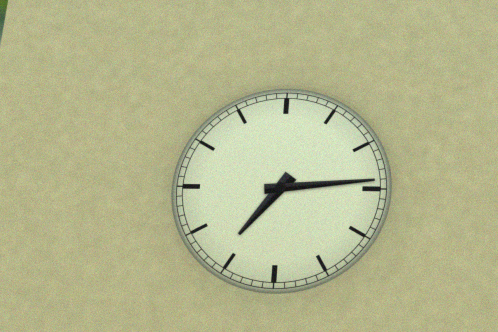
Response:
h=7 m=14
